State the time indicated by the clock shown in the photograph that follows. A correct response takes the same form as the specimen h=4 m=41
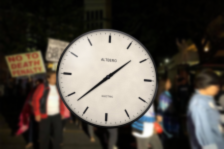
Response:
h=1 m=38
